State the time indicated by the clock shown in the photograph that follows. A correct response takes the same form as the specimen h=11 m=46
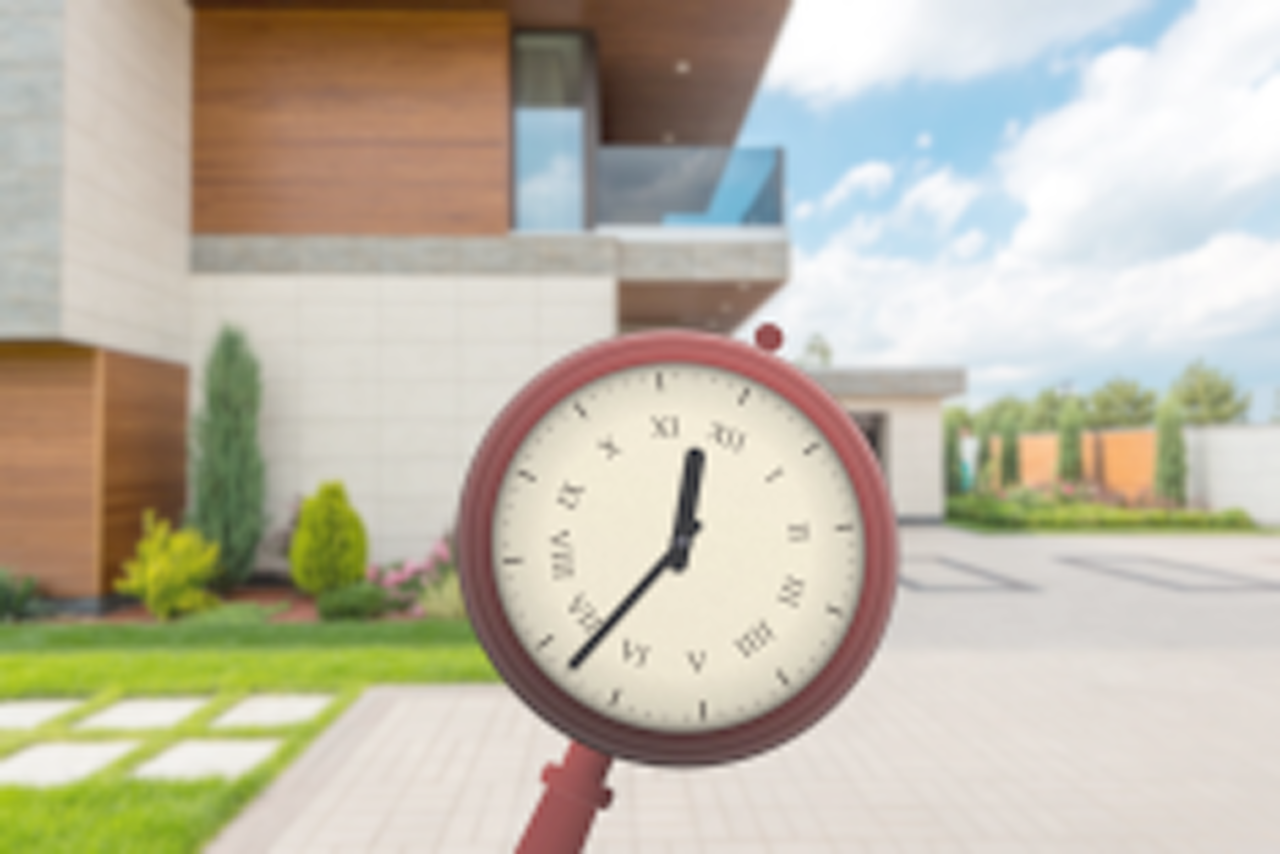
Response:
h=11 m=33
